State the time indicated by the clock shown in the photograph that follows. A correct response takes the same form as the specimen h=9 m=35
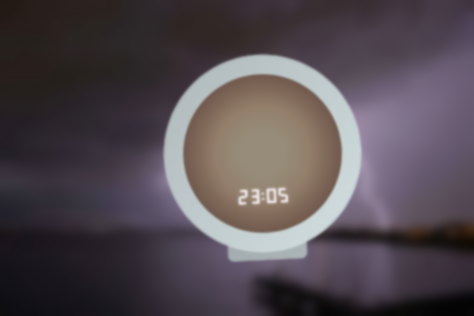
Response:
h=23 m=5
